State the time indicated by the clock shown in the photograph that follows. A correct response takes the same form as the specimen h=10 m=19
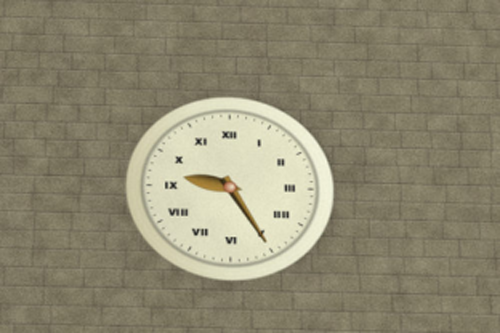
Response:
h=9 m=25
